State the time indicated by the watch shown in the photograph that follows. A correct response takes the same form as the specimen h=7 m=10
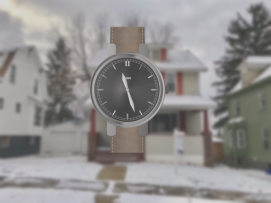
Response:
h=11 m=27
